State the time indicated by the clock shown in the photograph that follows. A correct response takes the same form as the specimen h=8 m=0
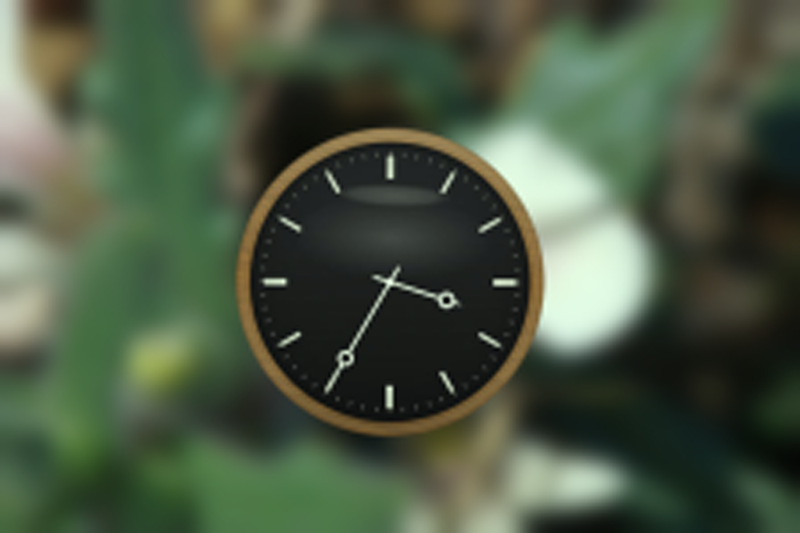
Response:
h=3 m=35
